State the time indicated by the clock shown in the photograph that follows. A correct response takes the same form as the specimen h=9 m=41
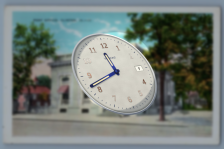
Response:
h=11 m=42
